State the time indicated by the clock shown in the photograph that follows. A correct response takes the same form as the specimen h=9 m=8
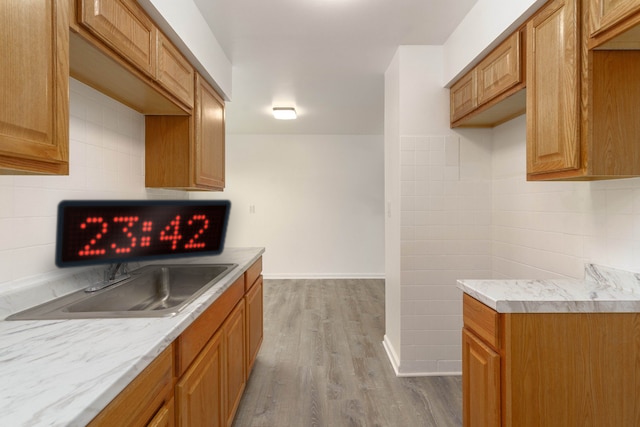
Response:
h=23 m=42
